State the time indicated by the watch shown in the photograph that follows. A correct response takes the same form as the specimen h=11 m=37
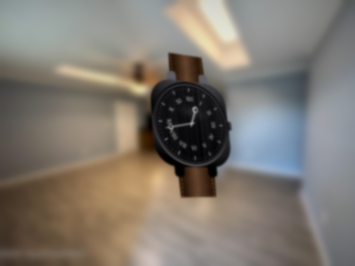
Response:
h=12 m=43
